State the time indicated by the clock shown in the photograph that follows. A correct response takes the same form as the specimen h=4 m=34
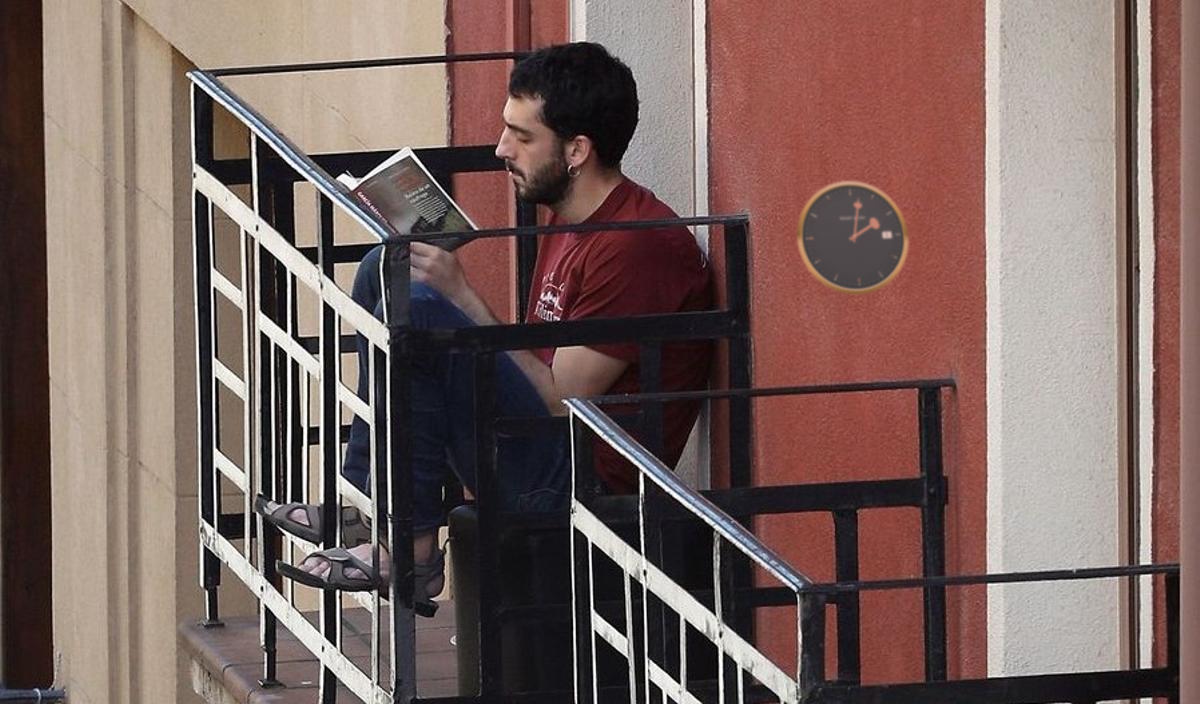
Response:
h=2 m=2
